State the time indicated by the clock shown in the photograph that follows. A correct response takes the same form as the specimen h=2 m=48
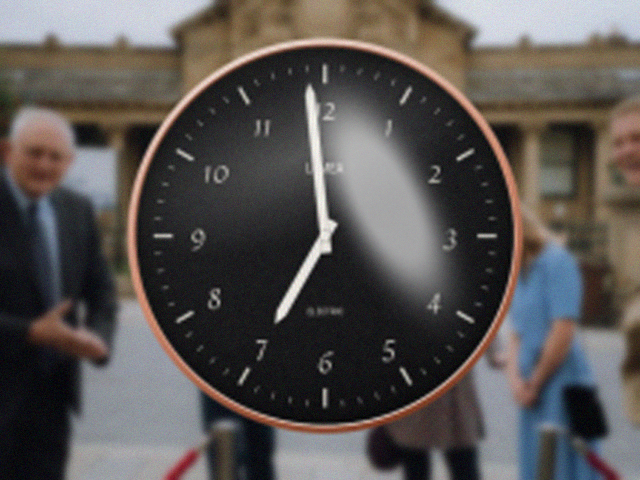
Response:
h=6 m=59
